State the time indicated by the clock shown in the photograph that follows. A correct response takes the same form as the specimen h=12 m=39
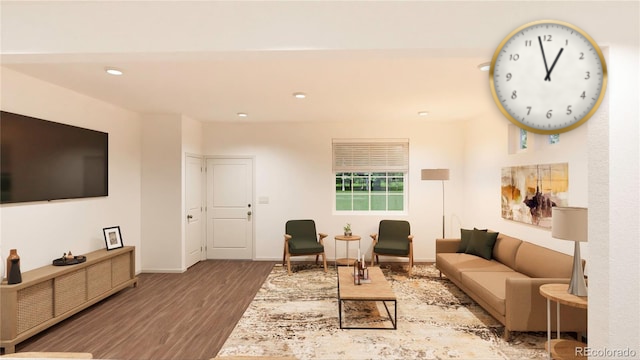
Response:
h=12 m=58
